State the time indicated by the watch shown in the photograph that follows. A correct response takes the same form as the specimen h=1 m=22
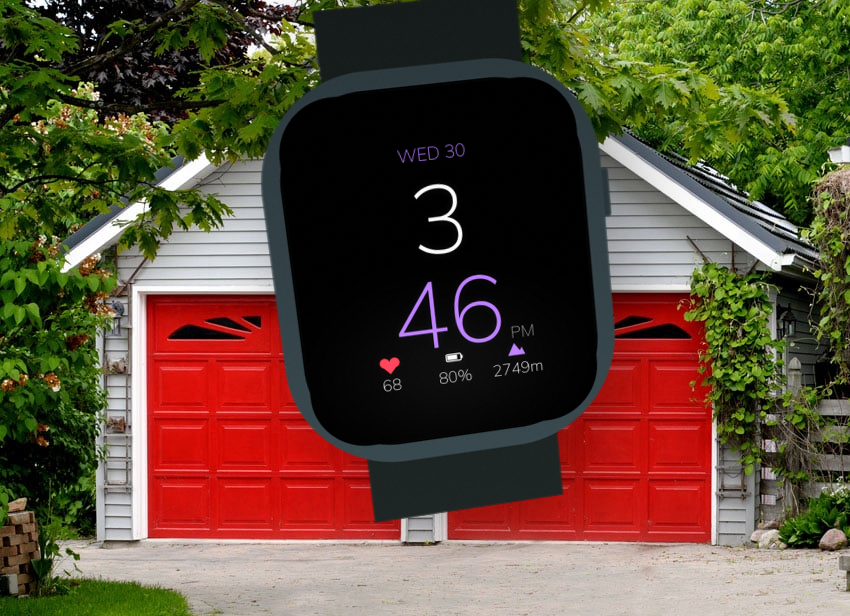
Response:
h=3 m=46
